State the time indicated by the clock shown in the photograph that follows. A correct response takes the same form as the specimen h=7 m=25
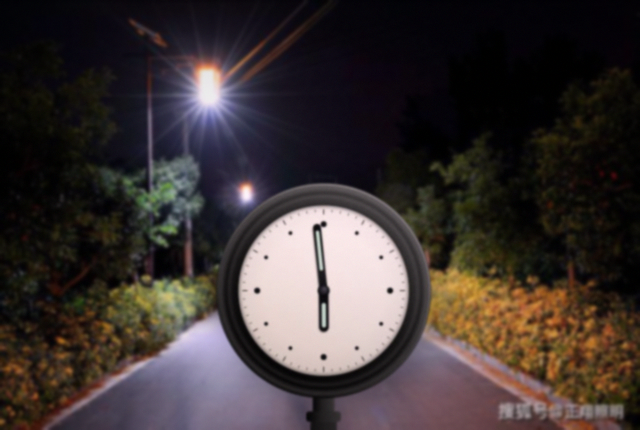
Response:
h=5 m=59
